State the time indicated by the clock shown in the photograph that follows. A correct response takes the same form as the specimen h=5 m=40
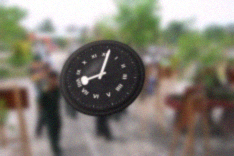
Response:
h=8 m=1
